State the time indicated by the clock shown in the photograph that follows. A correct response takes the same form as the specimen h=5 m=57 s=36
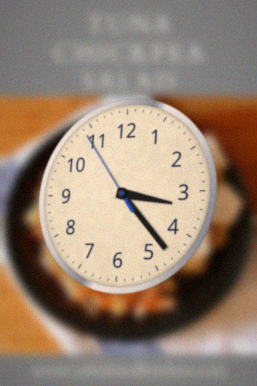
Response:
h=3 m=22 s=54
